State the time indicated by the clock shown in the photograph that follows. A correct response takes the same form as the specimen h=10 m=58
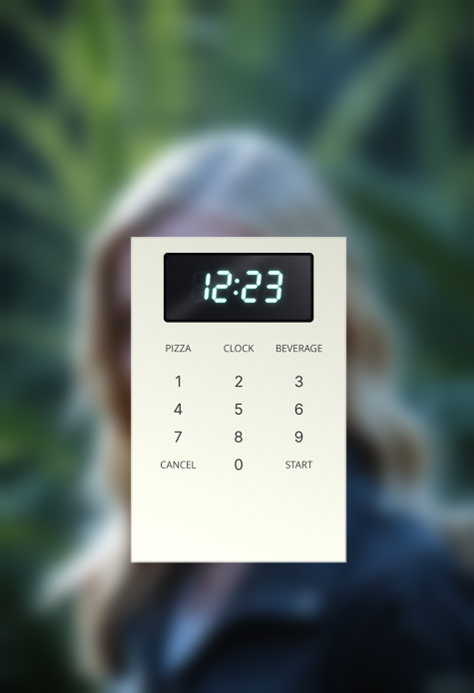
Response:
h=12 m=23
